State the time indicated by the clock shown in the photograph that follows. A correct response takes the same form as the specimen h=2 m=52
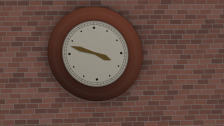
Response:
h=3 m=48
